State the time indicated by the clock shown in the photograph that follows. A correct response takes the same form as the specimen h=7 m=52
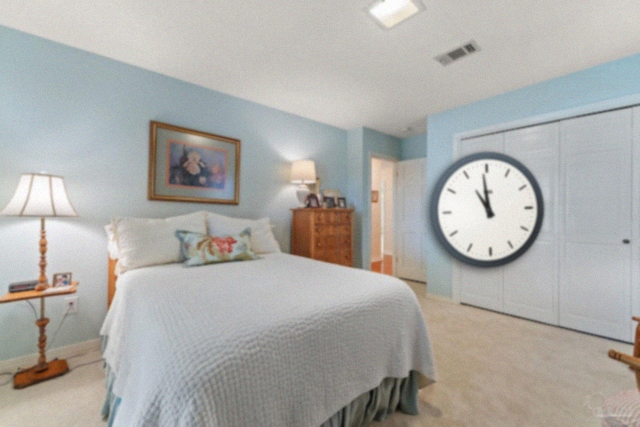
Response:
h=10 m=59
